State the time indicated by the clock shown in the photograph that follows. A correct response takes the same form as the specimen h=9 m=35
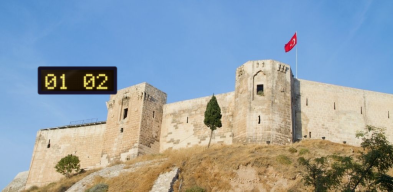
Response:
h=1 m=2
